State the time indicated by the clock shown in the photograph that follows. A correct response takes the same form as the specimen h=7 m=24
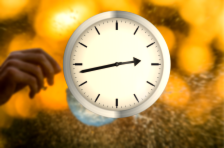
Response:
h=2 m=43
